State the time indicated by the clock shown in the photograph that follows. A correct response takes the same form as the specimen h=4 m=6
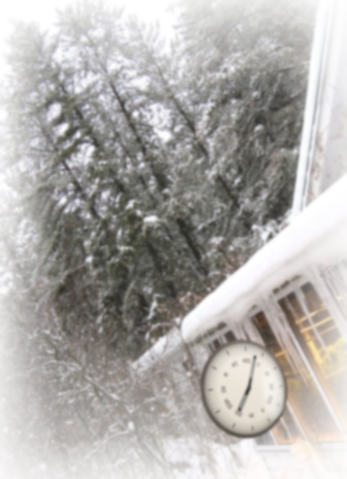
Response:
h=7 m=3
